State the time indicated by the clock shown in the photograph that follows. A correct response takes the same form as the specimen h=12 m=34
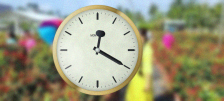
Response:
h=12 m=20
